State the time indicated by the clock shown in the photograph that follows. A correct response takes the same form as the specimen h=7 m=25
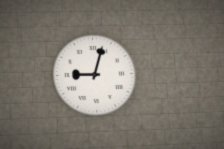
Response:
h=9 m=3
